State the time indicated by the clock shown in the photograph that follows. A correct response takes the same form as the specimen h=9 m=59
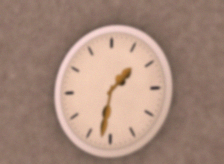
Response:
h=1 m=32
